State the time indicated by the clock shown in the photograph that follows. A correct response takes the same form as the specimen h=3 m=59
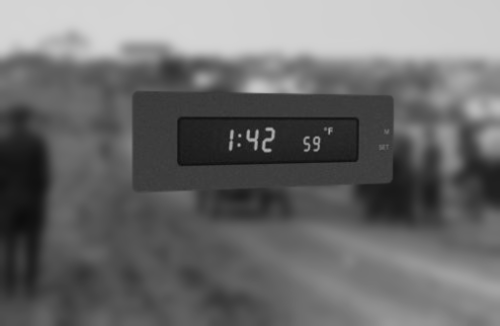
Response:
h=1 m=42
